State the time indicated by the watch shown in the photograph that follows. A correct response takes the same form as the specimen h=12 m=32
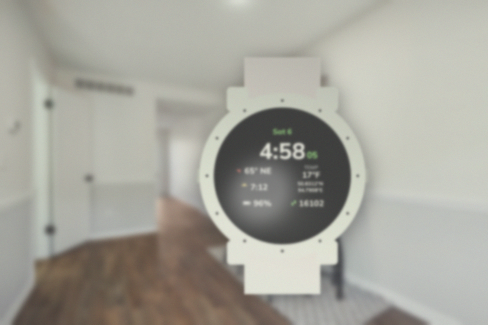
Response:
h=4 m=58
